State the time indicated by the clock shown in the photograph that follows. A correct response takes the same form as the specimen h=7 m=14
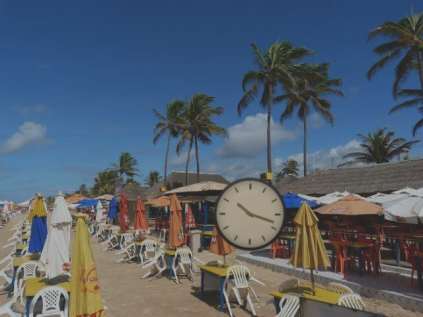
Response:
h=10 m=18
